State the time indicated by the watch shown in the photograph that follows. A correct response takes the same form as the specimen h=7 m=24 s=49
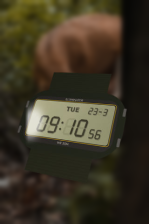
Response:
h=9 m=10 s=56
